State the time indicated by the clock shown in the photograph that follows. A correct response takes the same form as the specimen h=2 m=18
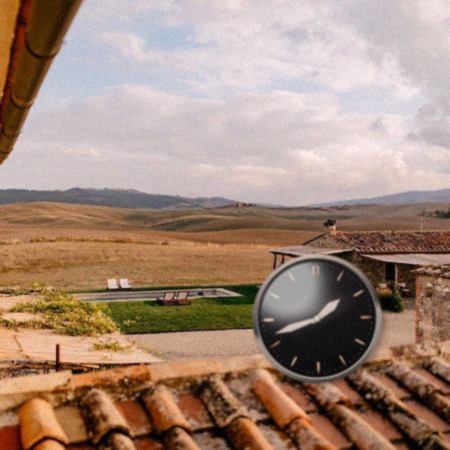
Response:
h=1 m=42
